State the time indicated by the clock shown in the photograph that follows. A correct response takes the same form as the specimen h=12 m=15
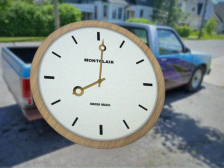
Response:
h=8 m=1
